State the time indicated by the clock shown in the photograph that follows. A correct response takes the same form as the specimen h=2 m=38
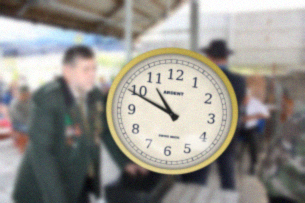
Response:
h=10 m=49
